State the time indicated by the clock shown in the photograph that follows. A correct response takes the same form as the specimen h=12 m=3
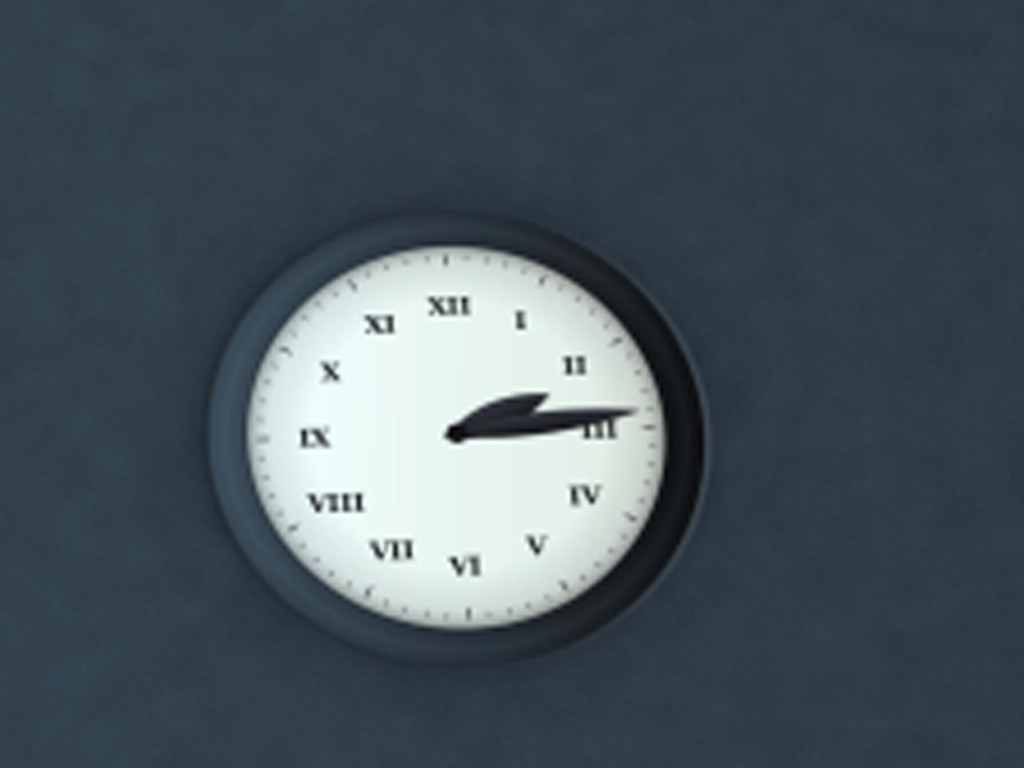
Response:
h=2 m=14
